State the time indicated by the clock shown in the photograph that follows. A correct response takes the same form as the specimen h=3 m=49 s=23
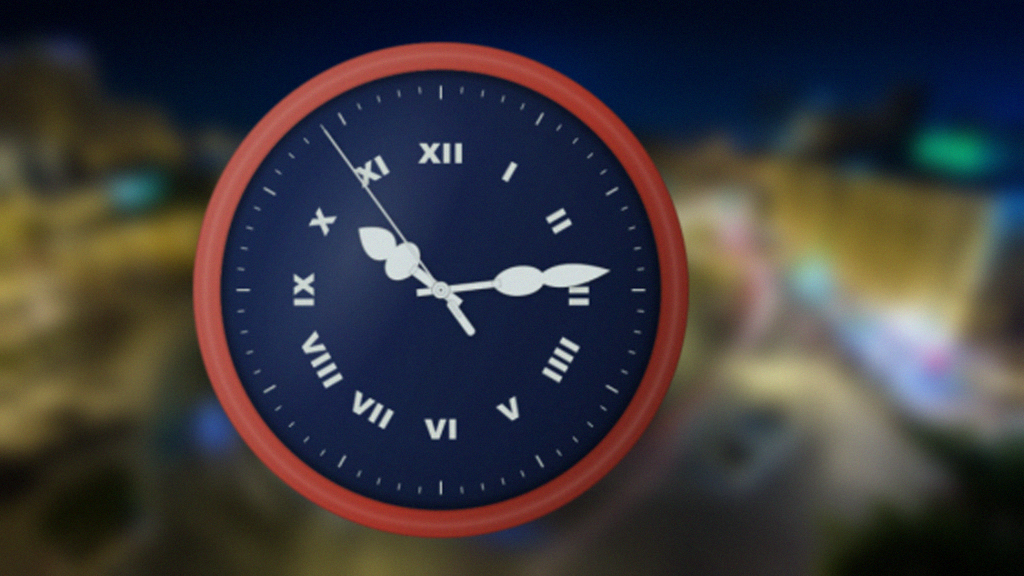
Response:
h=10 m=13 s=54
